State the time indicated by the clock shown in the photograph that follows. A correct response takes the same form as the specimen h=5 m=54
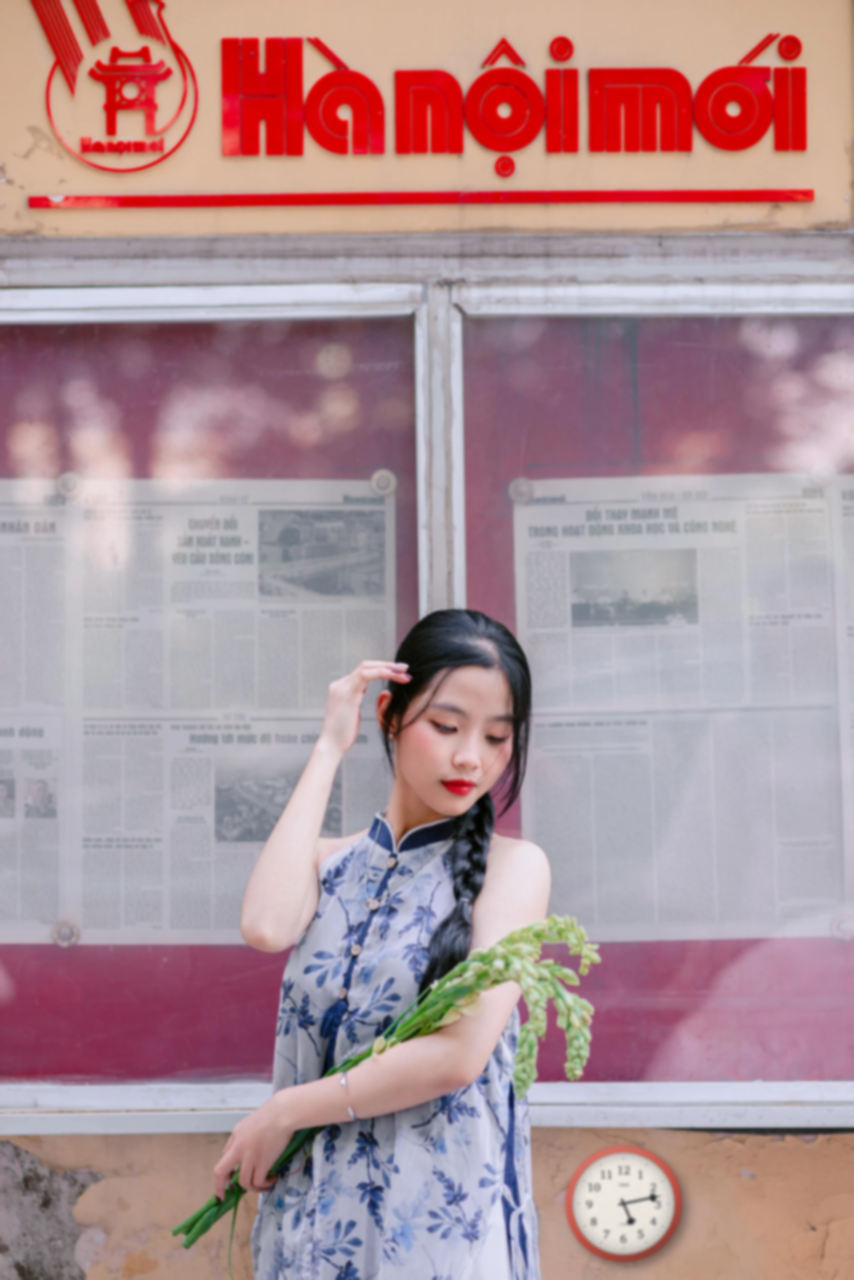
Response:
h=5 m=13
